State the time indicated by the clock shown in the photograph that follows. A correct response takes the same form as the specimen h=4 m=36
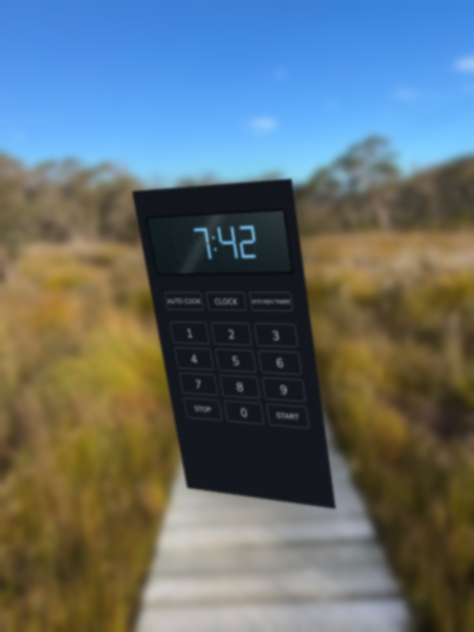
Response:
h=7 m=42
